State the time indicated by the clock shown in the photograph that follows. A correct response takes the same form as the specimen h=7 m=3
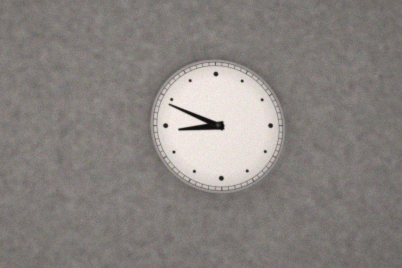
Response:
h=8 m=49
